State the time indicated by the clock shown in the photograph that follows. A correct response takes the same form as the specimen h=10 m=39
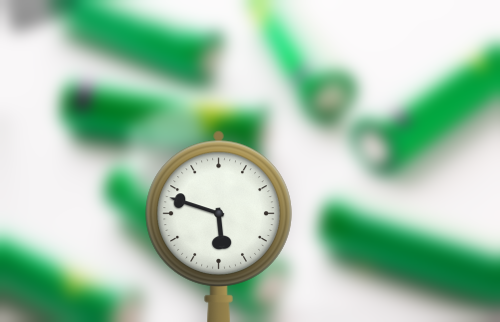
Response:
h=5 m=48
